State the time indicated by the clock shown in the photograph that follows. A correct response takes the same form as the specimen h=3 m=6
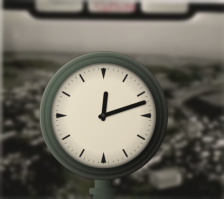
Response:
h=12 m=12
